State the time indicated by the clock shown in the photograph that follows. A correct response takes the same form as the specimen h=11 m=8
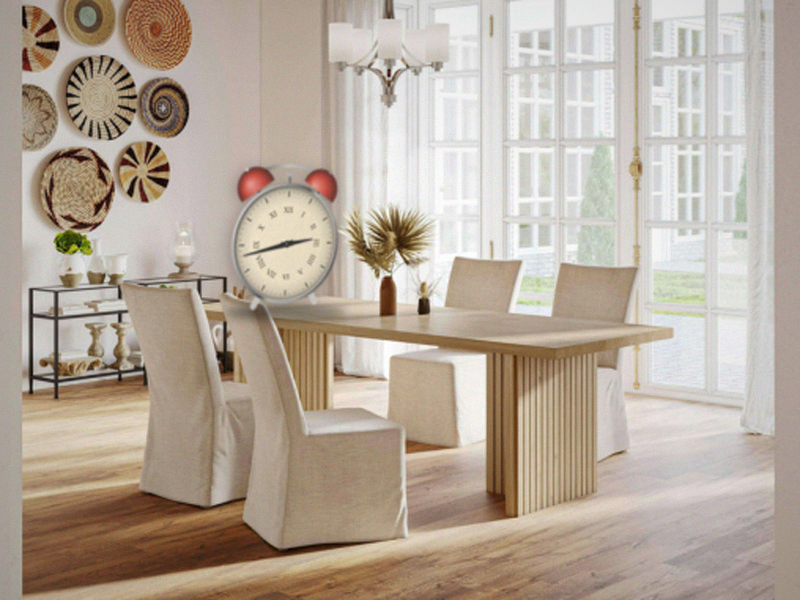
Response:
h=2 m=43
